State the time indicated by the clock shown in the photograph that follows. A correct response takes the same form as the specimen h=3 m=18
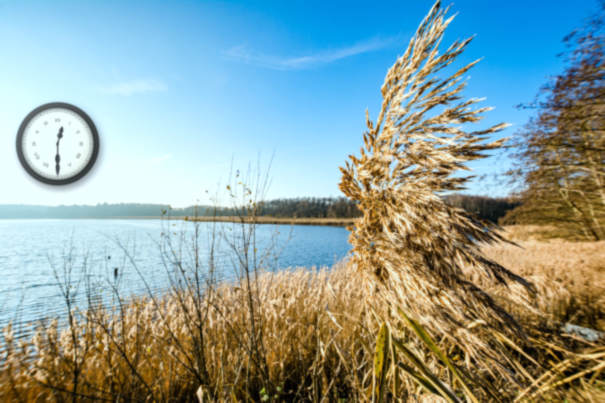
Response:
h=12 m=30
